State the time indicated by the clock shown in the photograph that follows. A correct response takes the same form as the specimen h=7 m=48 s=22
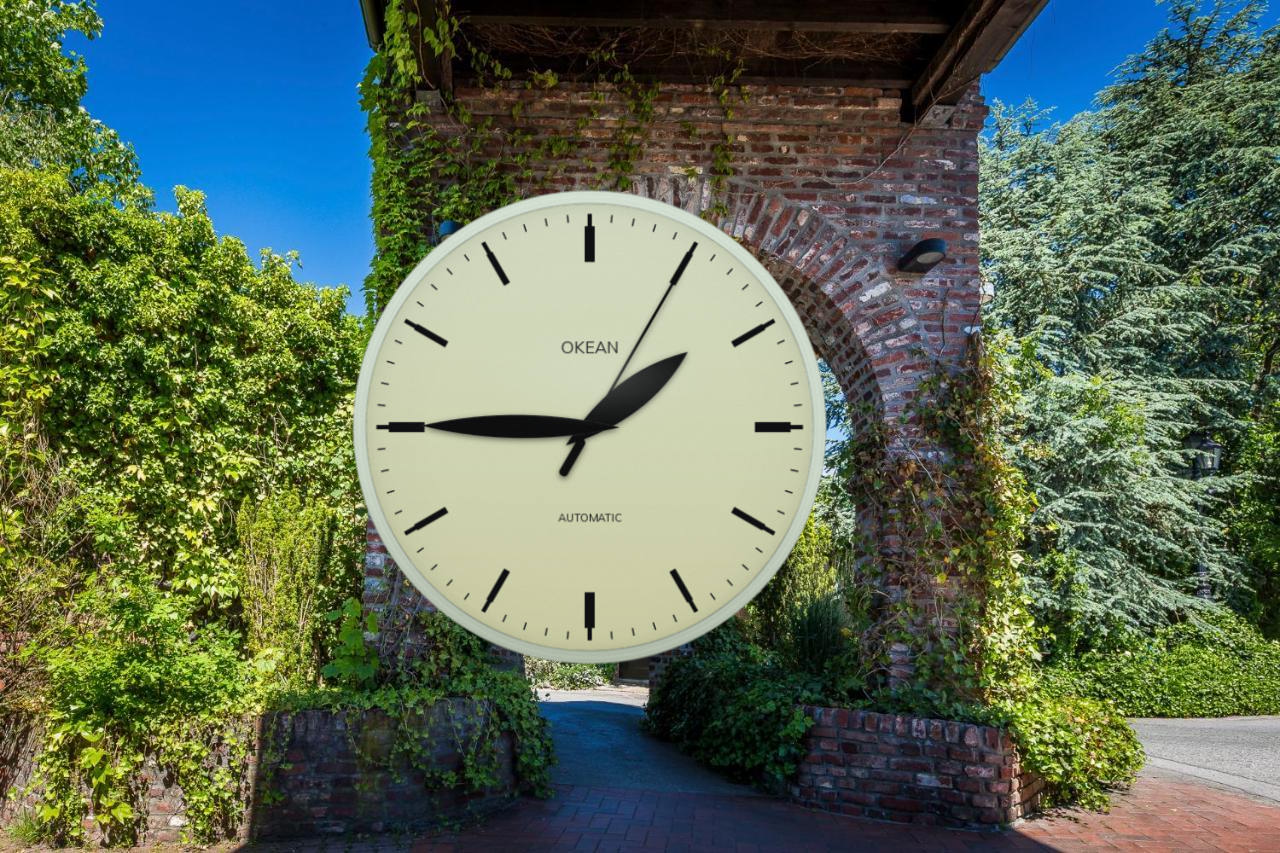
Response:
h=1 m=45 s=5
